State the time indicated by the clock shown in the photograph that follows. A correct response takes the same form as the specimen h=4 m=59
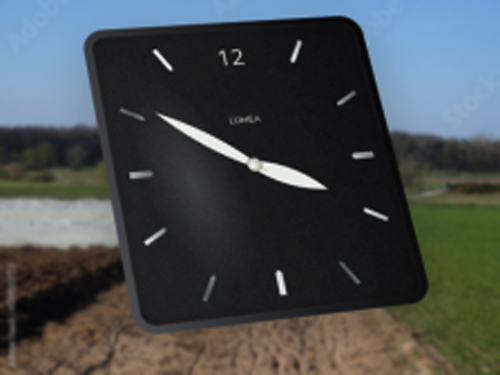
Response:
h=3 m=51
